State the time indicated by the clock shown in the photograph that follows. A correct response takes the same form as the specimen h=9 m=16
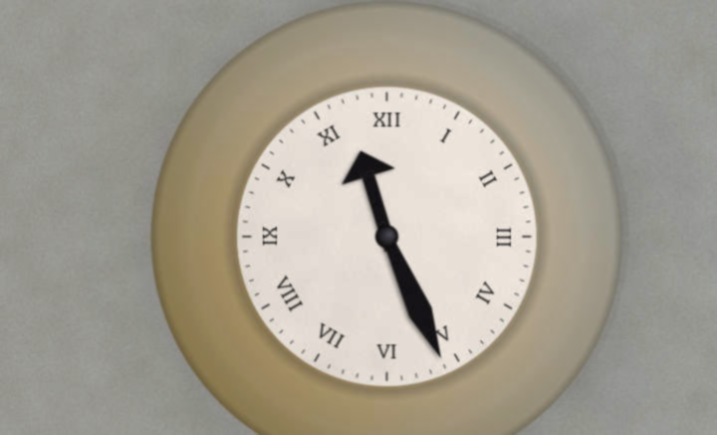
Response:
h=11 m=26
